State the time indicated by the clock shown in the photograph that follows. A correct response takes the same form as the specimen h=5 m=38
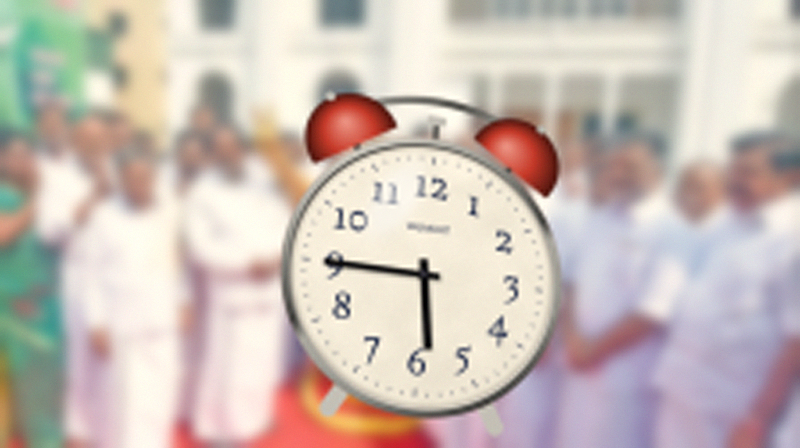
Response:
h=5 m=45
